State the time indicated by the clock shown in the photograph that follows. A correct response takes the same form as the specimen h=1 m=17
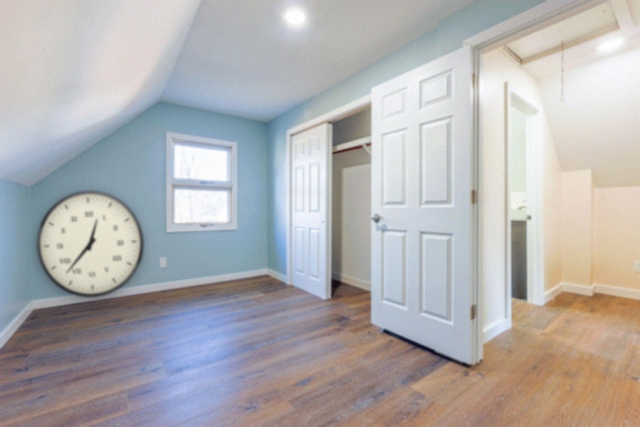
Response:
h=12 m=37
